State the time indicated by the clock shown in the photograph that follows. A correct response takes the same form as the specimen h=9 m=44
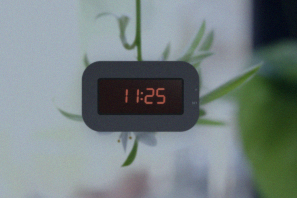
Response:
h=11 m=25
